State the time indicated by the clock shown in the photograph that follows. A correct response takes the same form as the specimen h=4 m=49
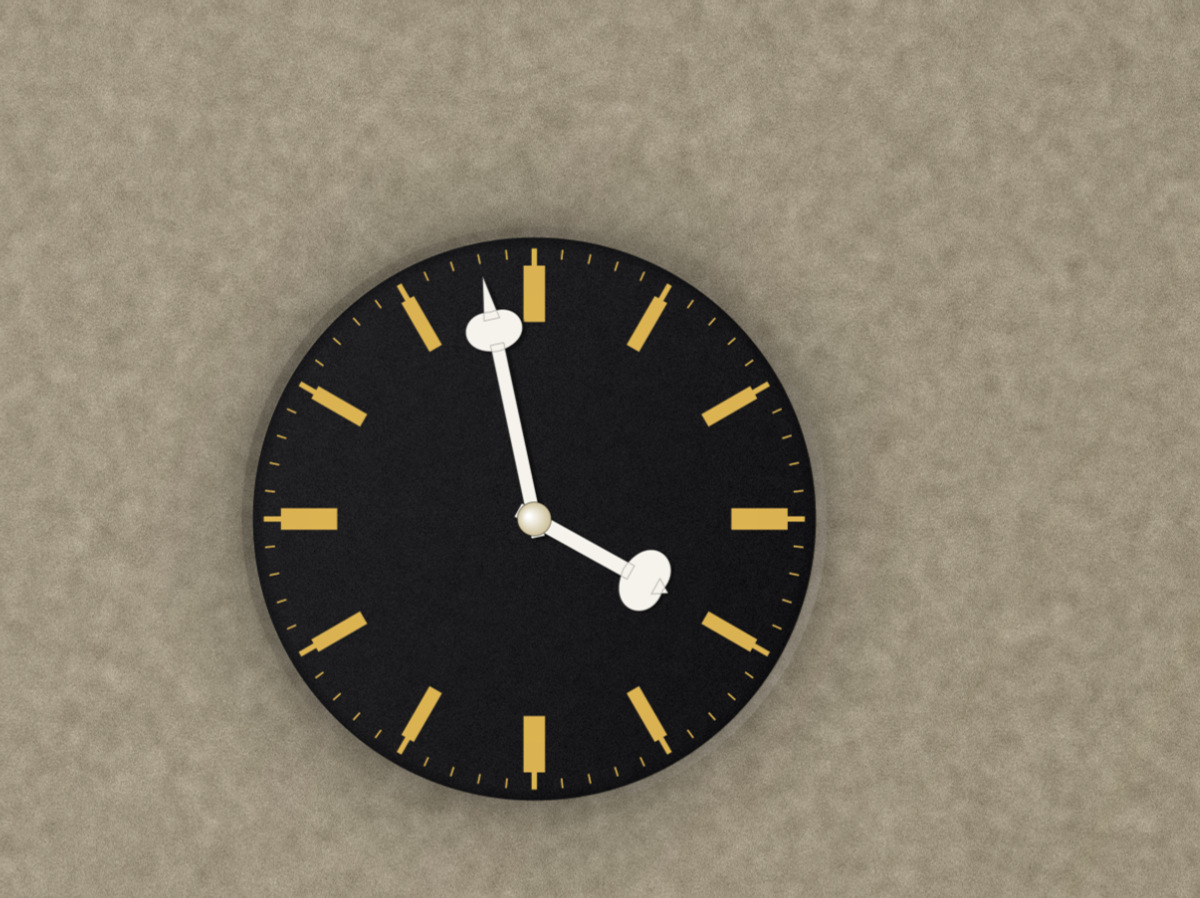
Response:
h=3 m=58
